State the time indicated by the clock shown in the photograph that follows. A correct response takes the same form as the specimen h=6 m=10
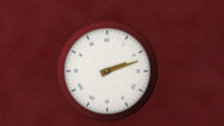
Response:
h=2 m=12
